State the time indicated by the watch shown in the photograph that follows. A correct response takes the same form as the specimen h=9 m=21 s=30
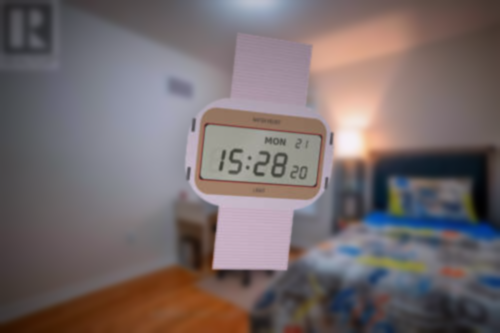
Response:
h=15 m=28 s=20
